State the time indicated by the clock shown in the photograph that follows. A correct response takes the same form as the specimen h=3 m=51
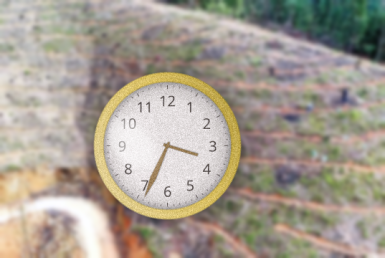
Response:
h=3 m=34
